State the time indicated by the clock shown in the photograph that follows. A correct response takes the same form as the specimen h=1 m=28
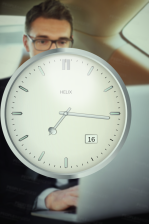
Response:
h=7 m=16
